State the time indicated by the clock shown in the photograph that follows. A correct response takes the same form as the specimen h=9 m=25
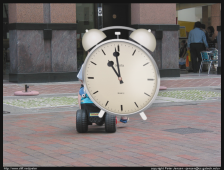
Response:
h=10 m=59
